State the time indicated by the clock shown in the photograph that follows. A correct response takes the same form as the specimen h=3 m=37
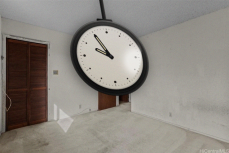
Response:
h=9 m=55
